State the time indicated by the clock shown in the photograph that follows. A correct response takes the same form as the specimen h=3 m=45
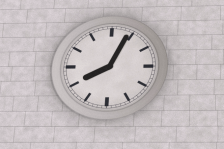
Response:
h=8 m=4
